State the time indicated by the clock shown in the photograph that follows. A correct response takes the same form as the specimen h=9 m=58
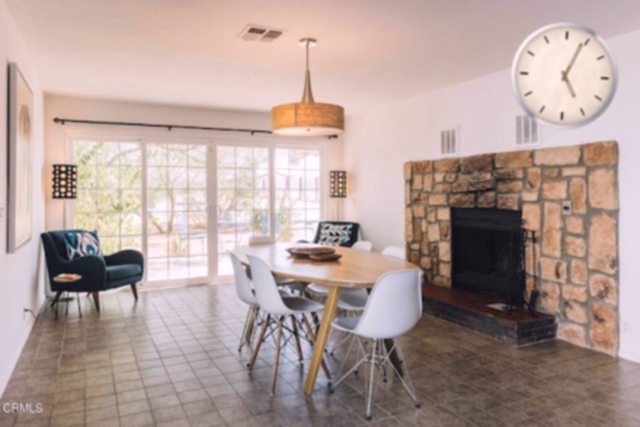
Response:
h=5 m=4
